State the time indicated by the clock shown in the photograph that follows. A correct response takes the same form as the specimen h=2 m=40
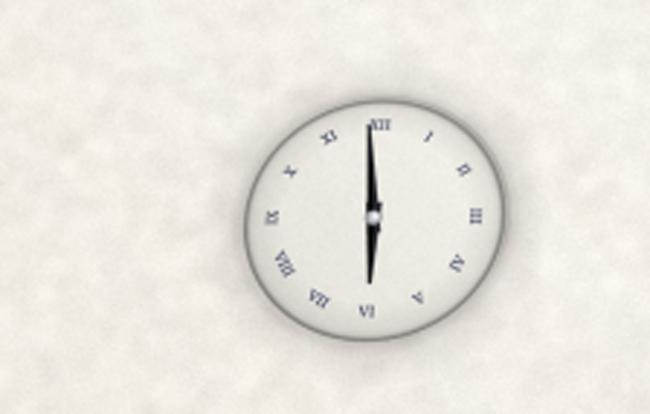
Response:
h=5 m=59
